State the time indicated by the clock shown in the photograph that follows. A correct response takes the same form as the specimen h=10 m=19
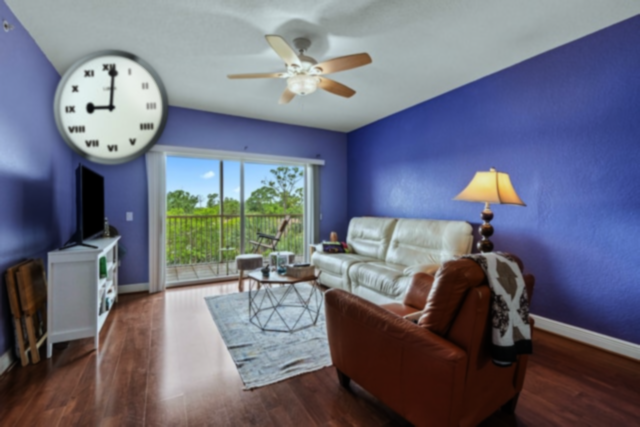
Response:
h=9 m=1
